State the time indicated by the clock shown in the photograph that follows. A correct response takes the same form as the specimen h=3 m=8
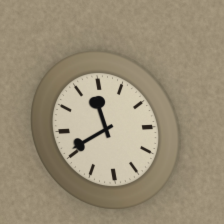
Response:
h=11 m=41
